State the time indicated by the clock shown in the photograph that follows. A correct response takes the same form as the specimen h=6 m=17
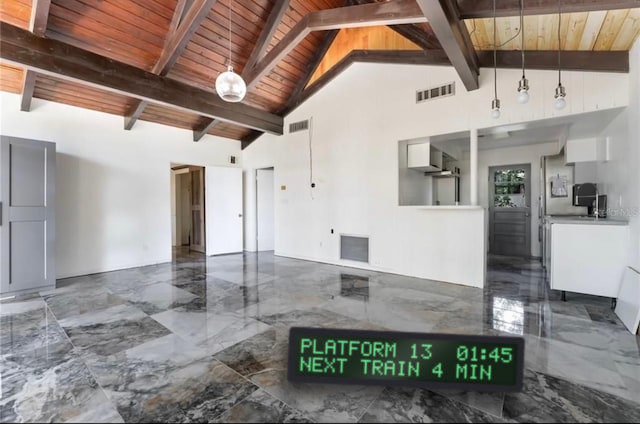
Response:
h=1 m=45
